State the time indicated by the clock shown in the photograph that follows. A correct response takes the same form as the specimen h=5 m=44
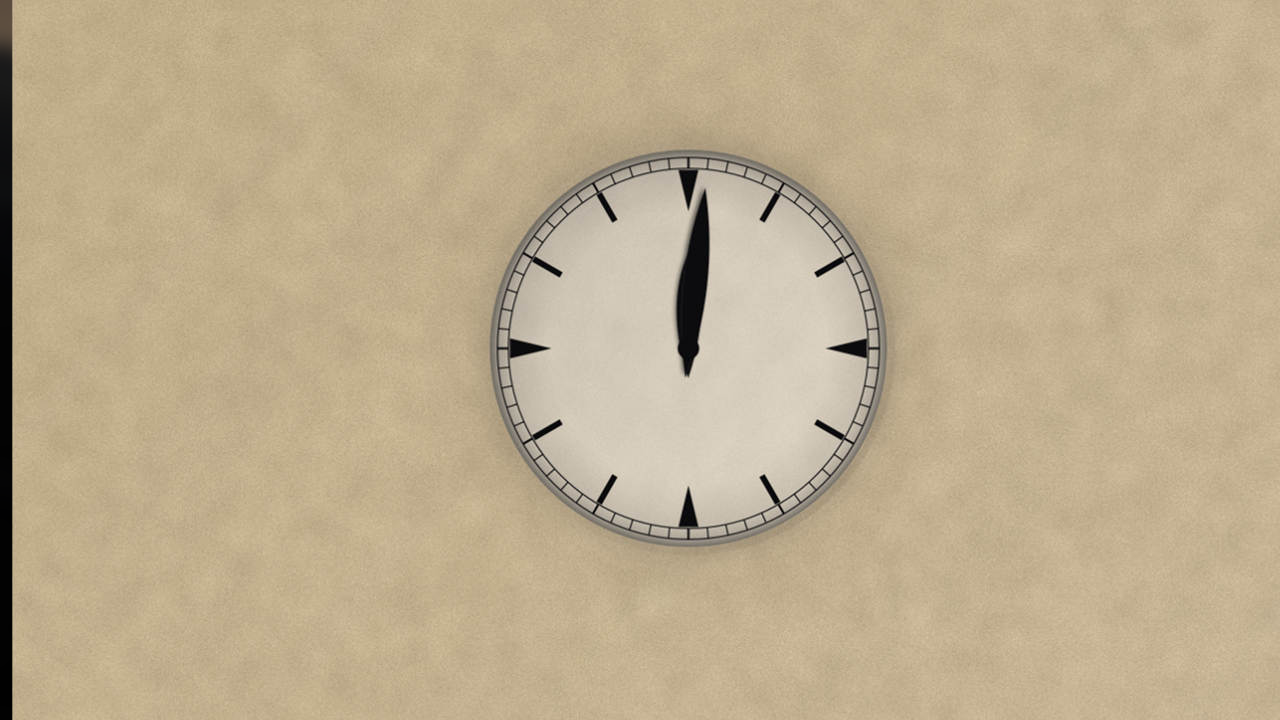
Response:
h=12 m=1
